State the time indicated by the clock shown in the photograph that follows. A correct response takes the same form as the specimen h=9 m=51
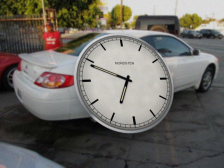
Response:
h=6 m=49
